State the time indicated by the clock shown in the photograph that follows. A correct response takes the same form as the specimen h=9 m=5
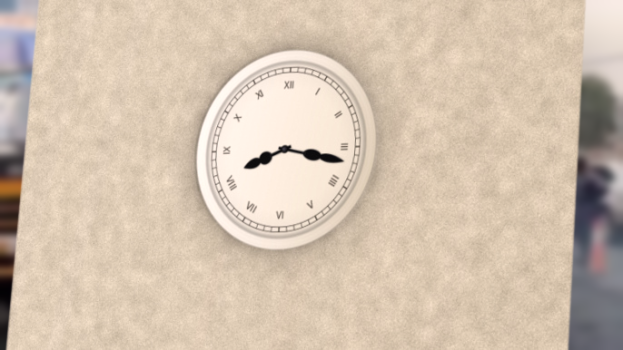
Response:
h=8 m=17
